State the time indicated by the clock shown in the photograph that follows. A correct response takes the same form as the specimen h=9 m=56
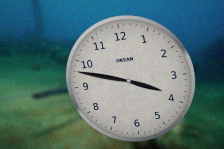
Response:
h=3 m=48
